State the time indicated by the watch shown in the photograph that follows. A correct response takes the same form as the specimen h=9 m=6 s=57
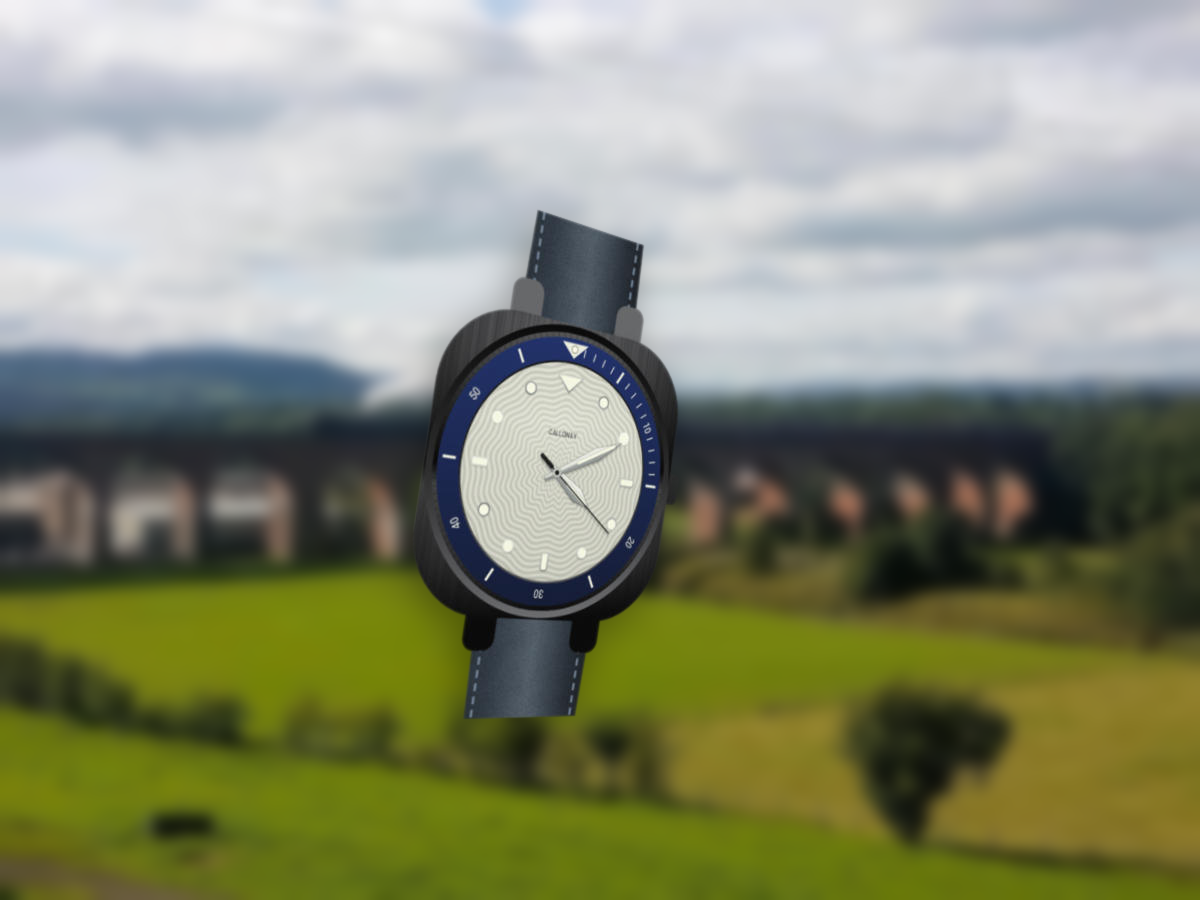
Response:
h=4 m=10 s=21
